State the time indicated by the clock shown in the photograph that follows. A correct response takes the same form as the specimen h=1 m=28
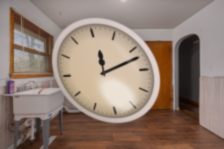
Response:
h=12 m=12
